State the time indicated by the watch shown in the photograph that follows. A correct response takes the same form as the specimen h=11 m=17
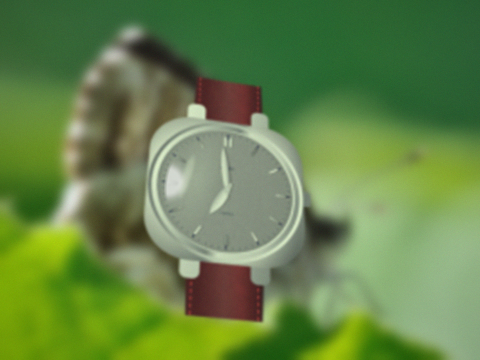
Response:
h=6 m=59
